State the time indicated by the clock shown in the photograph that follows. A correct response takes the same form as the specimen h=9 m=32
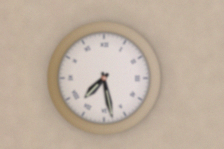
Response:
h=7 m=28
